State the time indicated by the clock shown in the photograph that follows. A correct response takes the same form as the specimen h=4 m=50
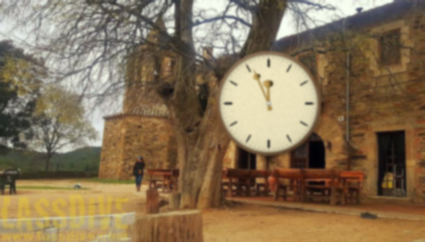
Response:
h=11 m=56
